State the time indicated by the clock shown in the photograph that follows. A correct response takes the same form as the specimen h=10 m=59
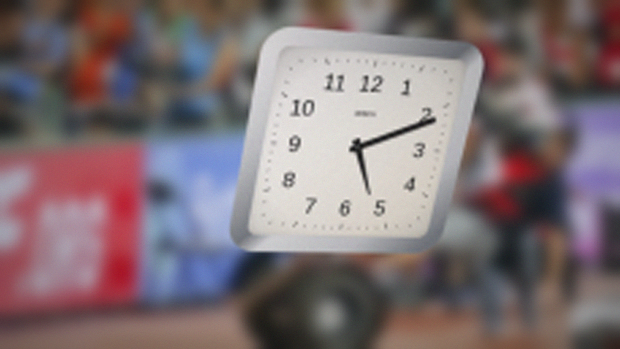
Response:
h=5 m=11
